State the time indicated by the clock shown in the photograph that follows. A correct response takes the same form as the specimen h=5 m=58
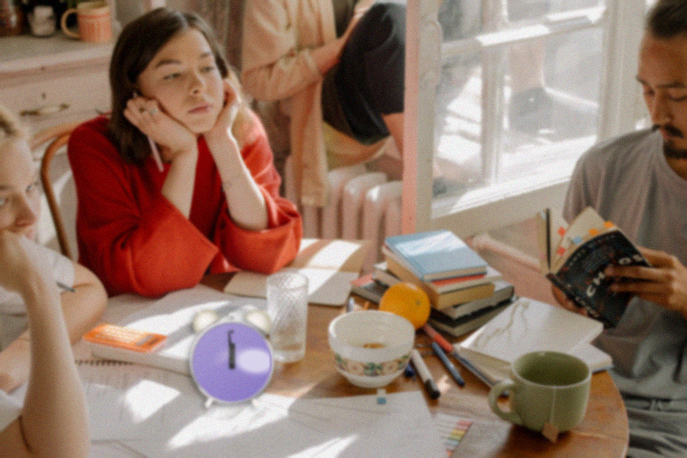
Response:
h=11 m=59
